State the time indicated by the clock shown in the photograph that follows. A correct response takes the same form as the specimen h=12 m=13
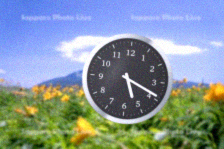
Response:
h=5 m=19
